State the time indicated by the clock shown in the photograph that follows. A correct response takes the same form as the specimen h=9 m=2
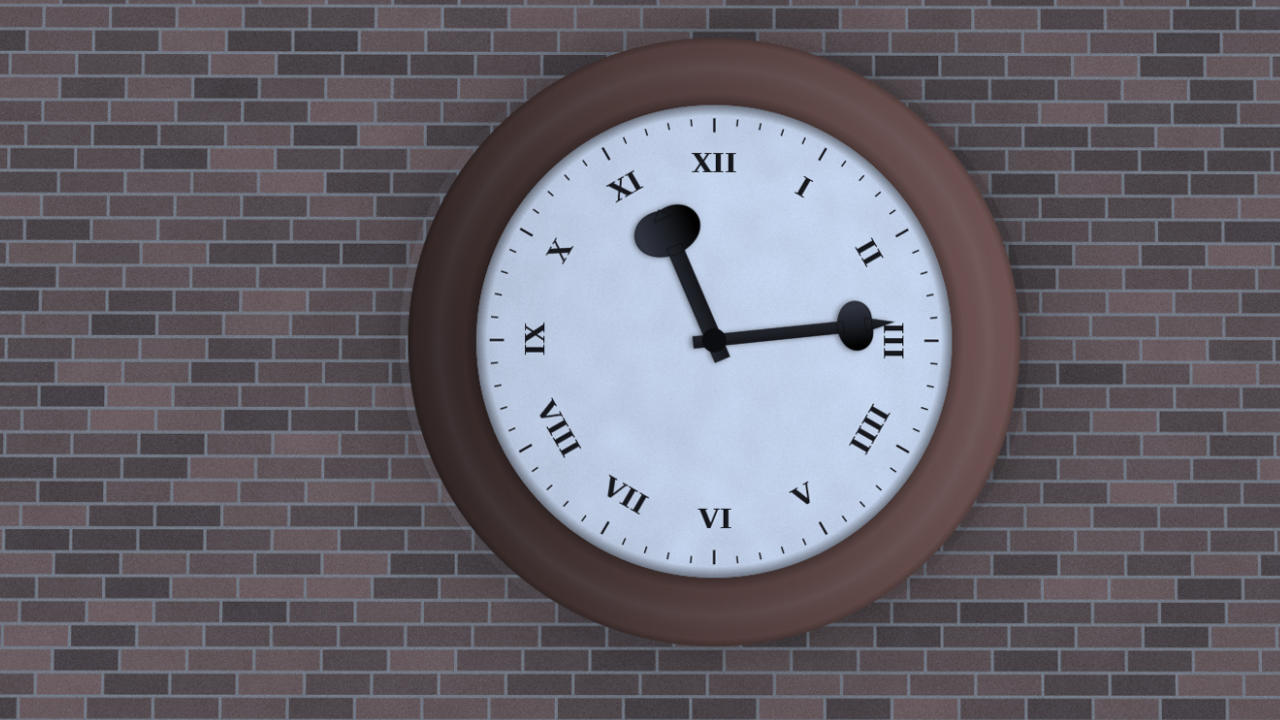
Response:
h=11 m=14
